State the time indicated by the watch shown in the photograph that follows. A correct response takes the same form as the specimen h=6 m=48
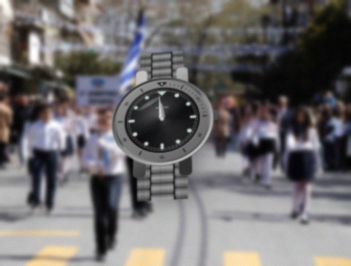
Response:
h=11 m=59
